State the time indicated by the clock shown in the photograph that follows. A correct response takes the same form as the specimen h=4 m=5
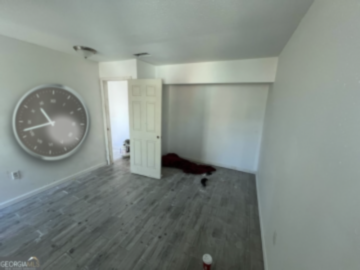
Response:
h=10 m=42
